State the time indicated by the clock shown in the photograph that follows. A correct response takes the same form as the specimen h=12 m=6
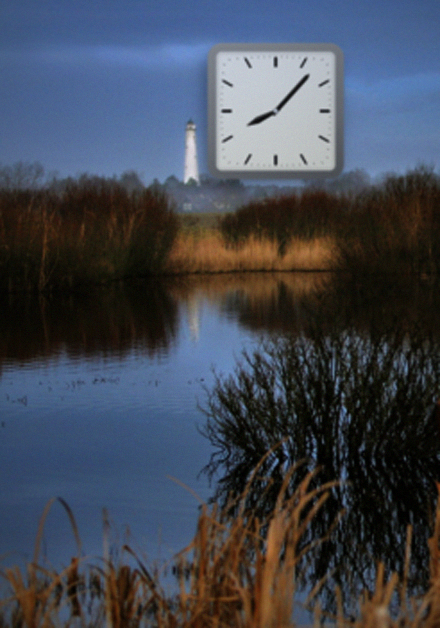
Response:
h=8 m=7
